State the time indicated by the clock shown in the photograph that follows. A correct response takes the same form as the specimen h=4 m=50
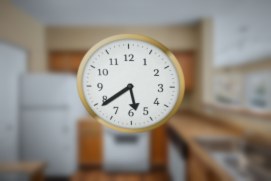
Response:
h=5 m=39
